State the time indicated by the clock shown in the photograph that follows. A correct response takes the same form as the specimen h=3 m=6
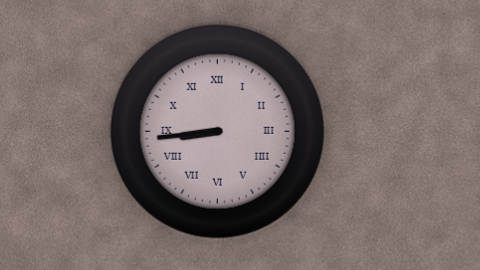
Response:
h=8 m=44
